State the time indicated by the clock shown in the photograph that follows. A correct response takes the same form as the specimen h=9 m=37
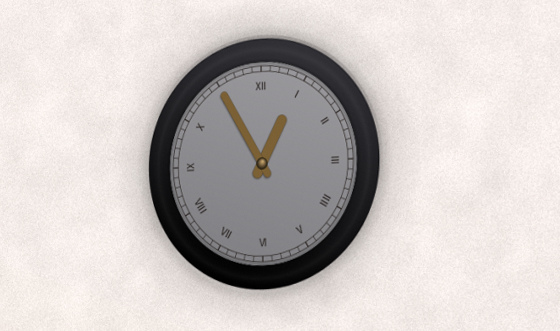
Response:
h=12 m=55
